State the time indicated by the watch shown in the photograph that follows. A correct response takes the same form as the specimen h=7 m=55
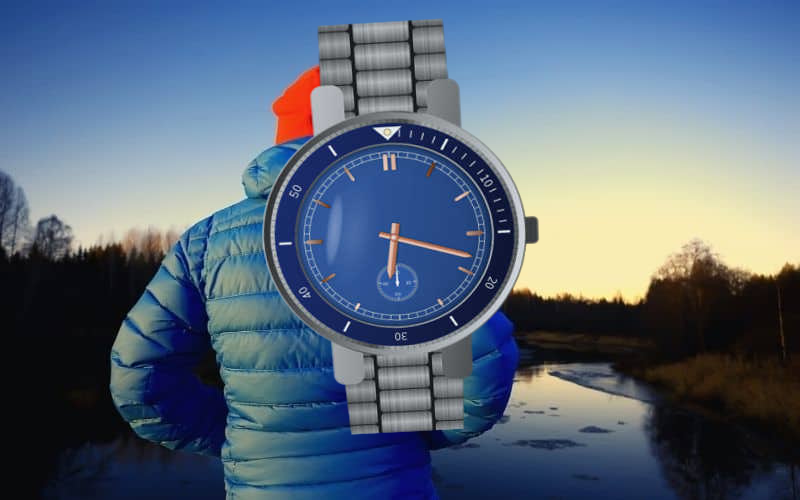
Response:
h=6 m=18
